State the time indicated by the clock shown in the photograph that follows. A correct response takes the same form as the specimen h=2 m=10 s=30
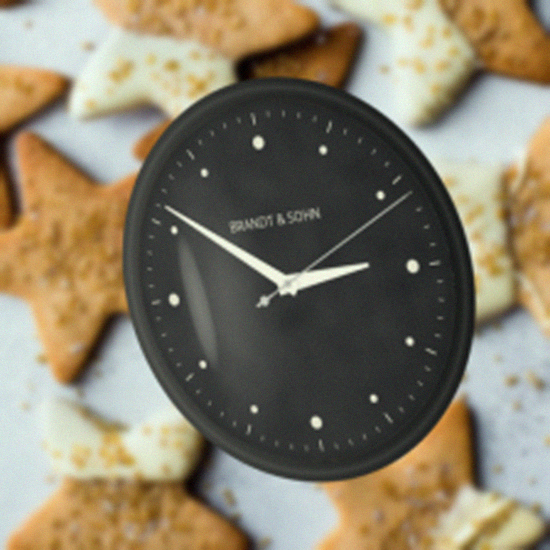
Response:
h=2 m=51 s=11
